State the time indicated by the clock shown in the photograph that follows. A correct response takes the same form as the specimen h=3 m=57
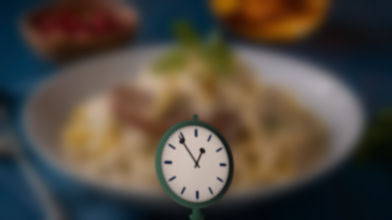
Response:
h=12 m=54
